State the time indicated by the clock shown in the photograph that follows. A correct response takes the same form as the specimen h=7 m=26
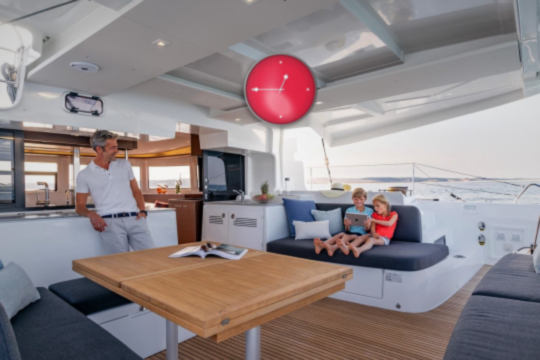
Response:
h=12 m=45
